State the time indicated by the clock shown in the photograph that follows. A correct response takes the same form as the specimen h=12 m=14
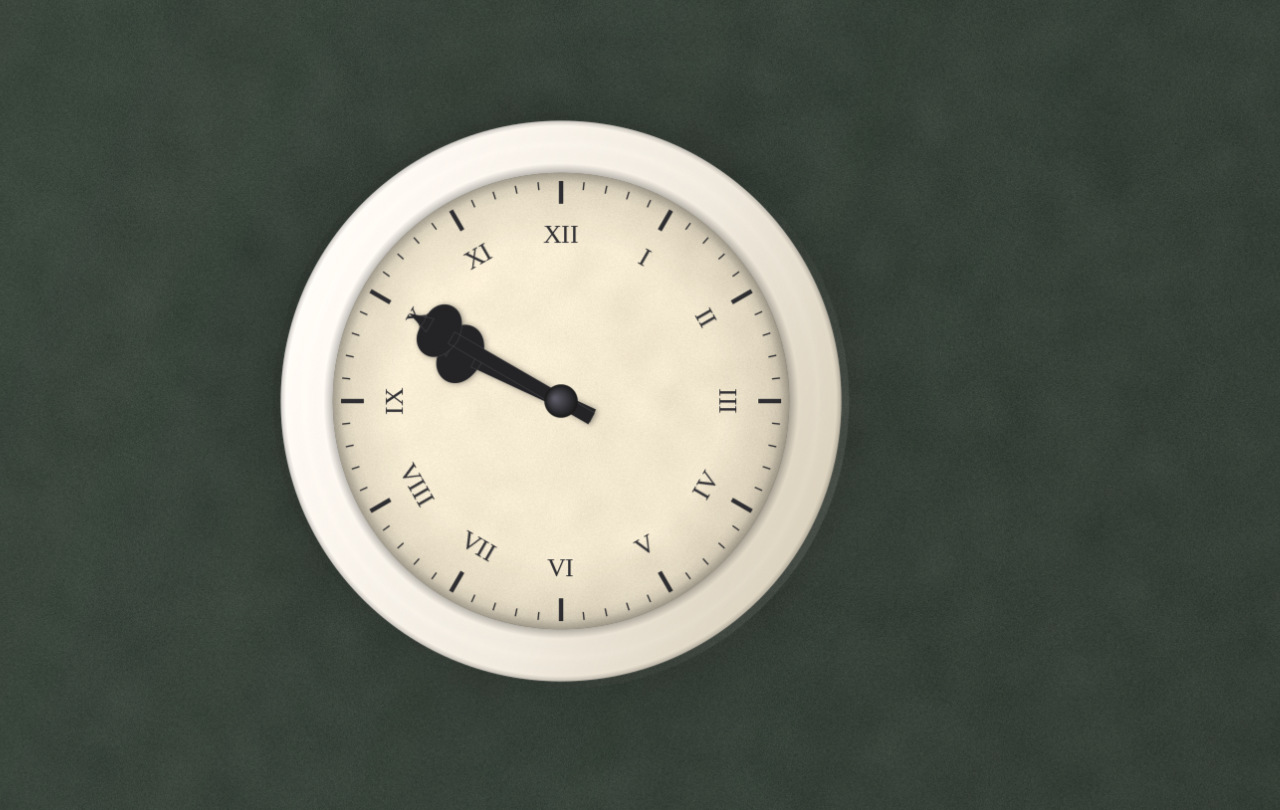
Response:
h=9 m=50
